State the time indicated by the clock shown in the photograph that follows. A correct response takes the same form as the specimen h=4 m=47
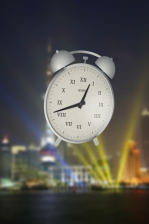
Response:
h=12 m=42
